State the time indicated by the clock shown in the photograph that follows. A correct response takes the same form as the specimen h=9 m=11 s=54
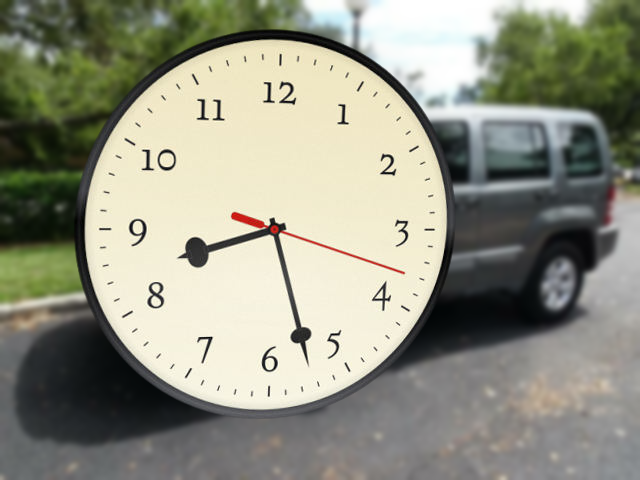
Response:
h=8 m=27 s=18
